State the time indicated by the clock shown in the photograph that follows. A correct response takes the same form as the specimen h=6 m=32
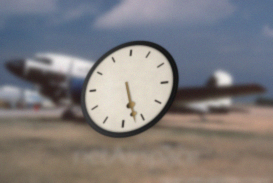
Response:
h=5 m=27
